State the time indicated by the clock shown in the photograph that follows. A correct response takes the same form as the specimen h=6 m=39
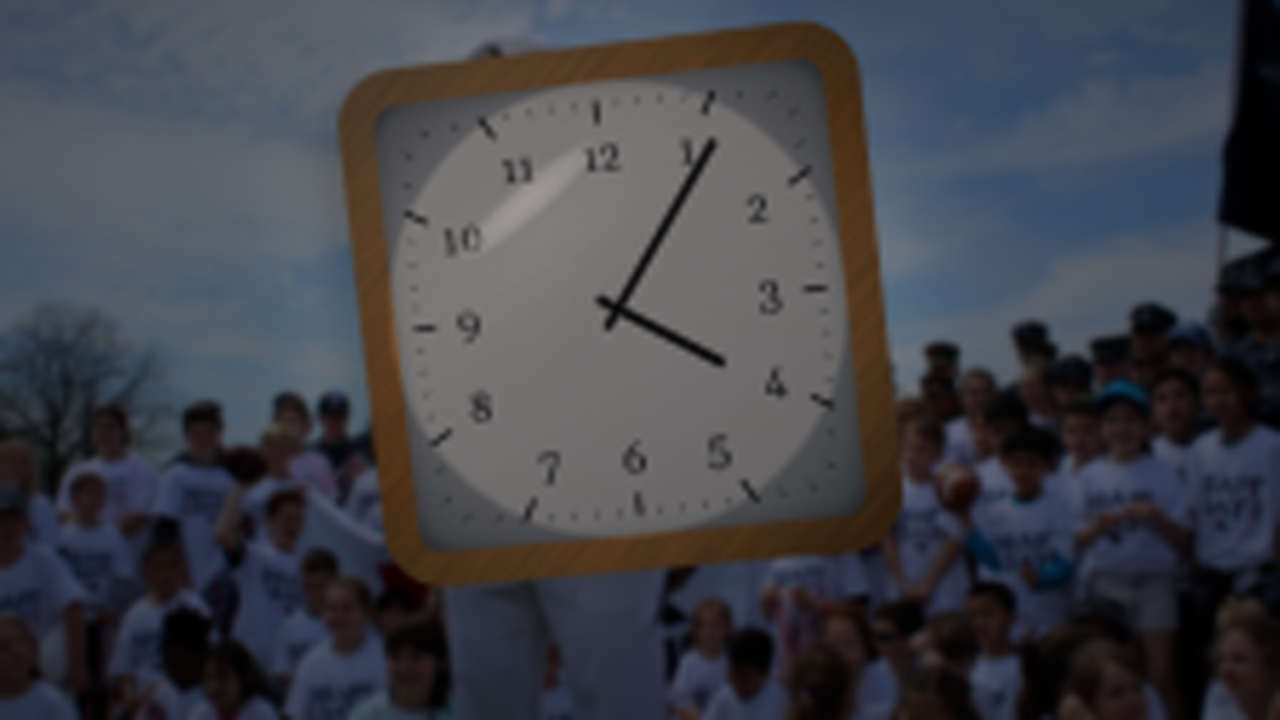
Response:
h=4 m=6
